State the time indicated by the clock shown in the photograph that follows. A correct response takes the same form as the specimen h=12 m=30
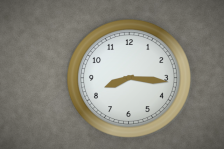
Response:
h=8 m=16
